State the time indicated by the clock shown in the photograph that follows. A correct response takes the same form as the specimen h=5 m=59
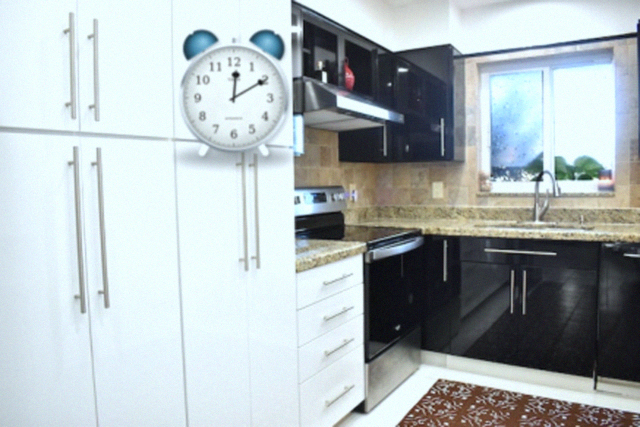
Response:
h=12 m=10
